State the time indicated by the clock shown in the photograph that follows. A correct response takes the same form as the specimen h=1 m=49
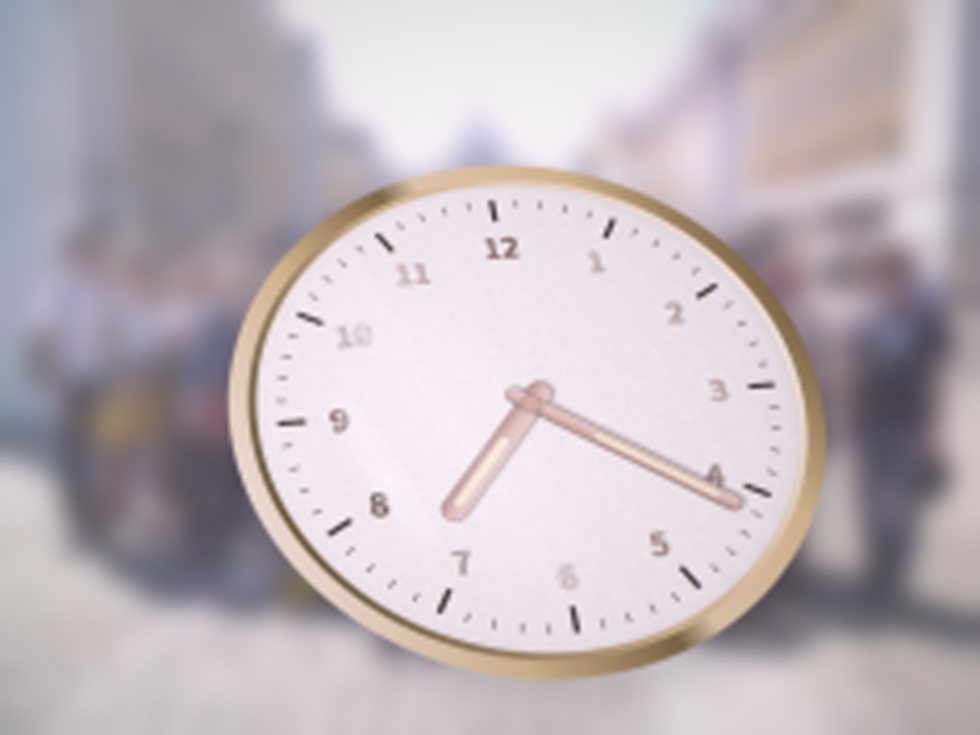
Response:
h=7 m=21
